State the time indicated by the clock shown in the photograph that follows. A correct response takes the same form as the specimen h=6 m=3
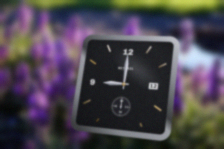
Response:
h=9 m=0
